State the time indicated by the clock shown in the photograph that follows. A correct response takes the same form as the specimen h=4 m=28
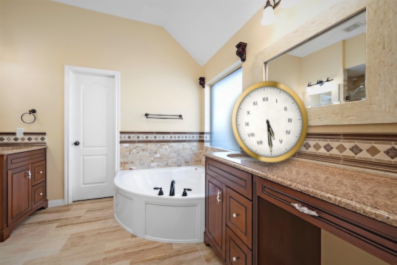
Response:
h=5 m=30
